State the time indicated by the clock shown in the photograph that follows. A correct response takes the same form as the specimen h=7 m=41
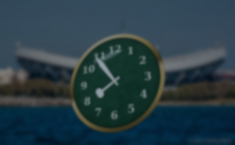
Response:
h=7 m=54
